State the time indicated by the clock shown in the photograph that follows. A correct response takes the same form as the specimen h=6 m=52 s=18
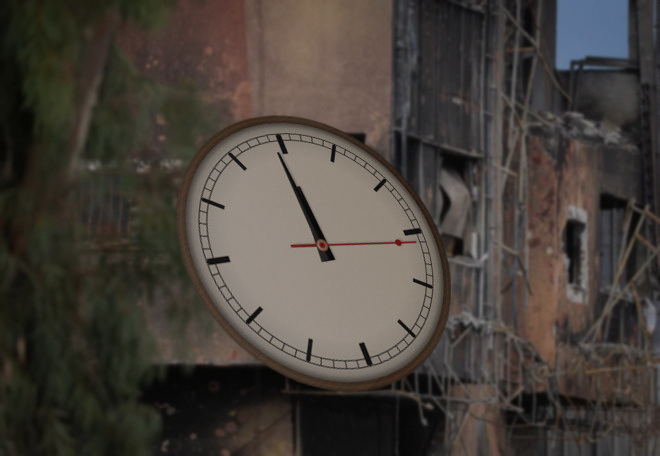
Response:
h=11 m=59 s=16
